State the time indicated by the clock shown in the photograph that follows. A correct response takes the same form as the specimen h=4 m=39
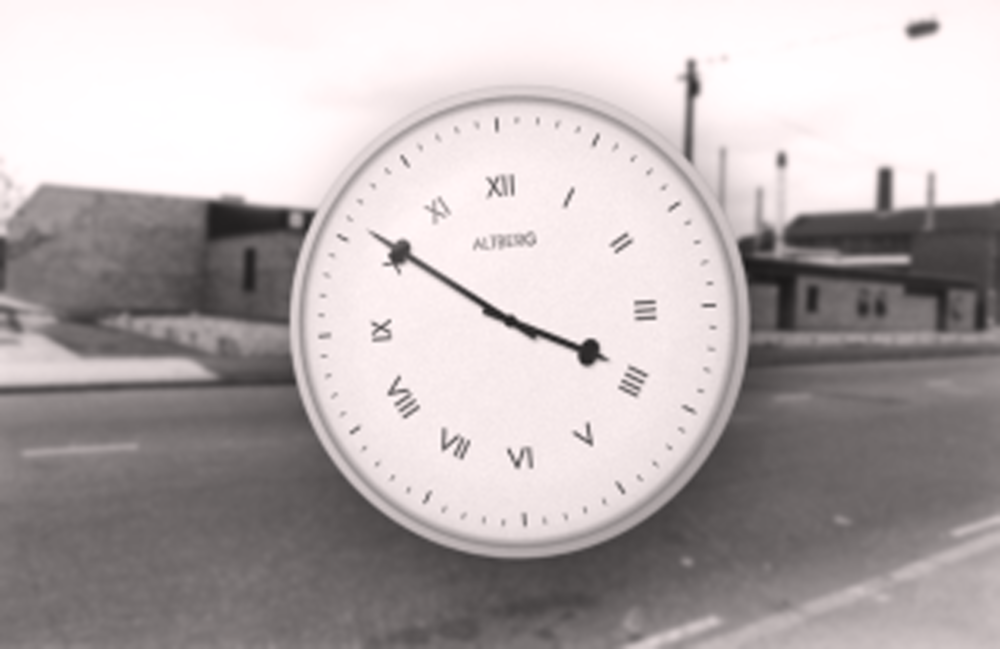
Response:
h=3 m=51
